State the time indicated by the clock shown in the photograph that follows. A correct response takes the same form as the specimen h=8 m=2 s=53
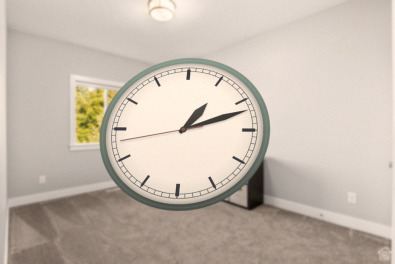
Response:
h=1 m=11 s=43
